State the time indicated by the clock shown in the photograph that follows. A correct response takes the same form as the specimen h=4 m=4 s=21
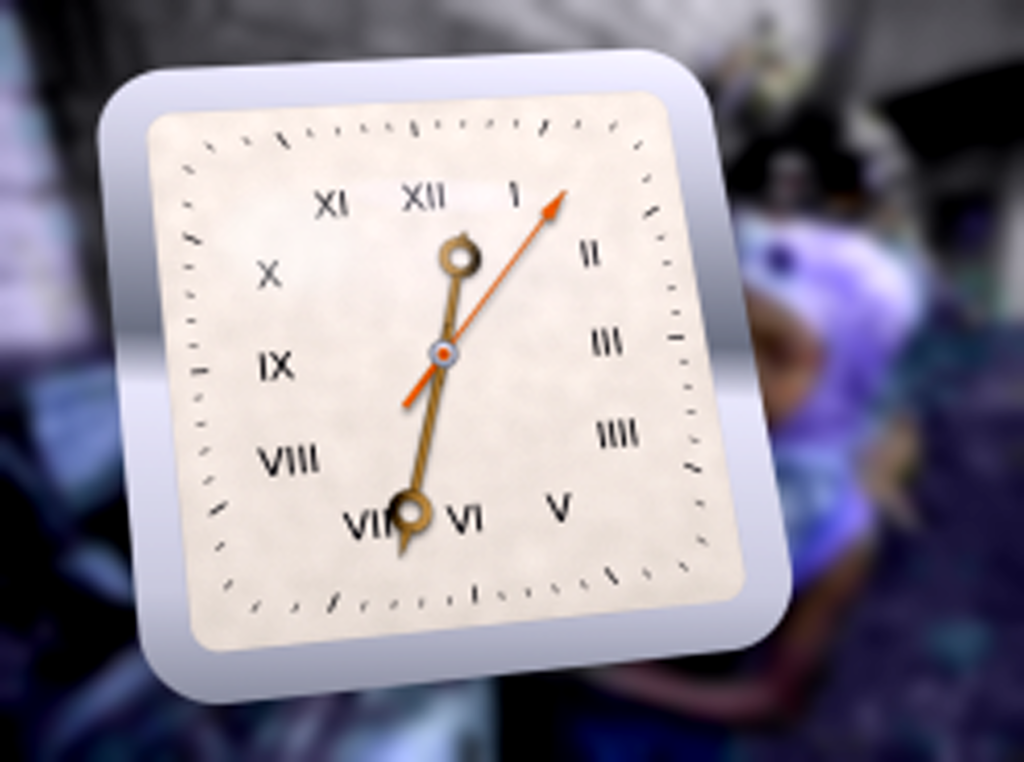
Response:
h=12 m=33 s=7
